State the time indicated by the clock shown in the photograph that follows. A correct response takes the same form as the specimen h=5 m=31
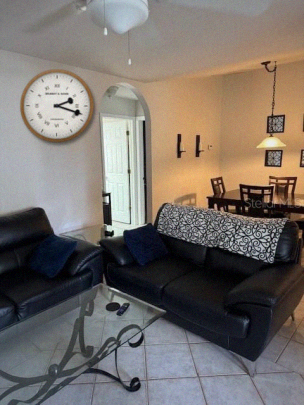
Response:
h=2 m=18
